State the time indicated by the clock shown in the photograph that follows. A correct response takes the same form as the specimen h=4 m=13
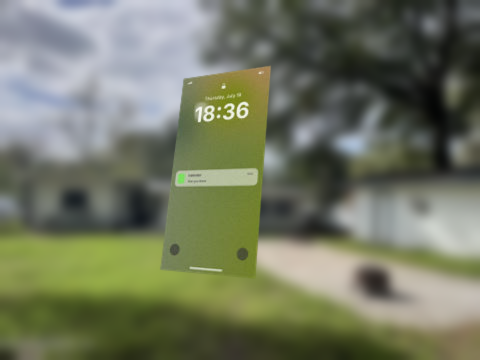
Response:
h=18 m=36
